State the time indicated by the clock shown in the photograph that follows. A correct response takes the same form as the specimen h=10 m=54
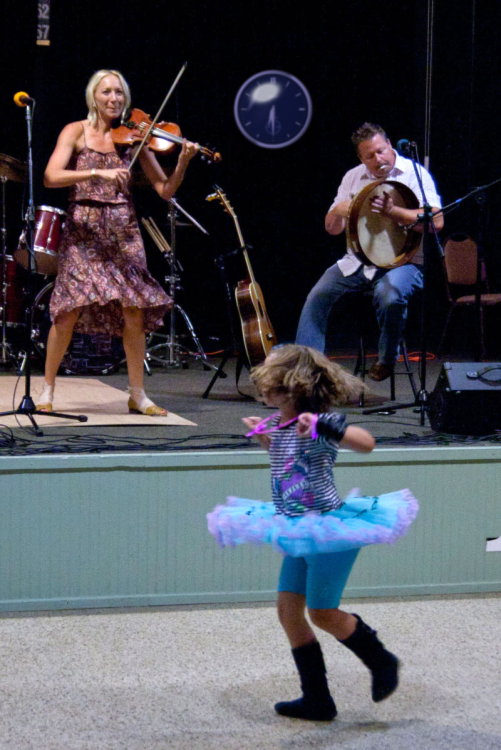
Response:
h=6 m=30
